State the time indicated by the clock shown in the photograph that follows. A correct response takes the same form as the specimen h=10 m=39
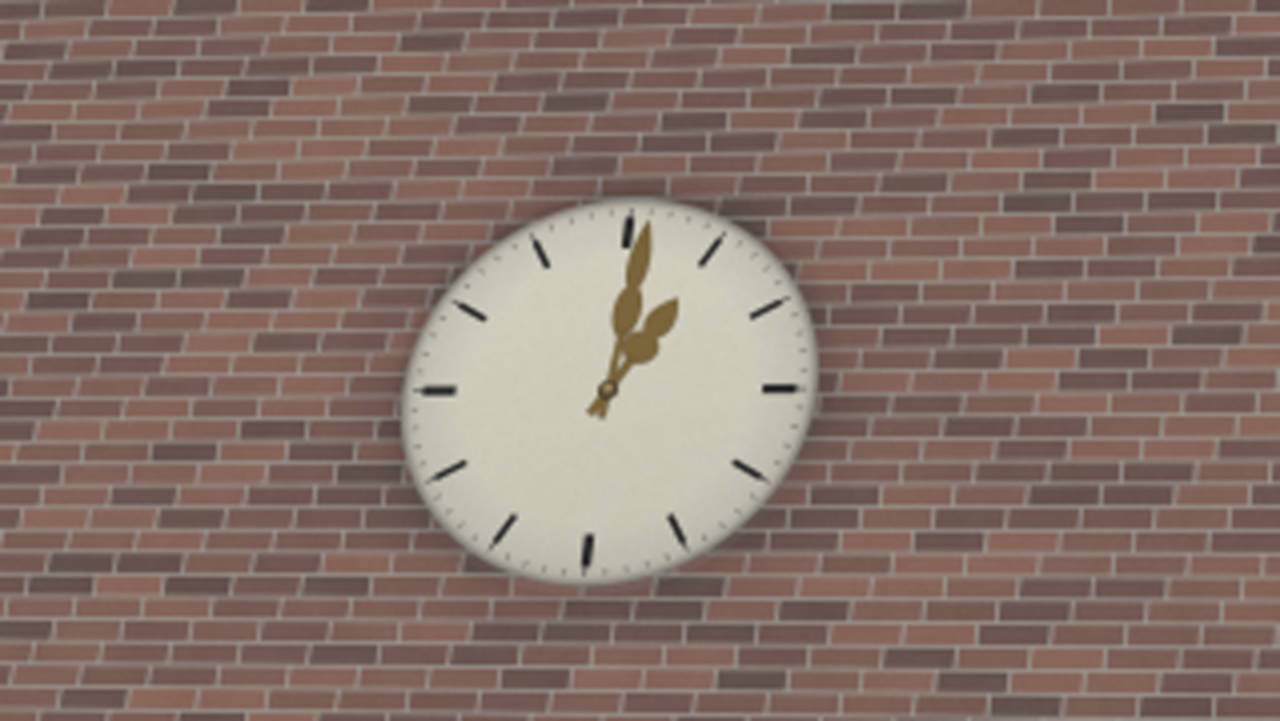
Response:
h=1 m=1
